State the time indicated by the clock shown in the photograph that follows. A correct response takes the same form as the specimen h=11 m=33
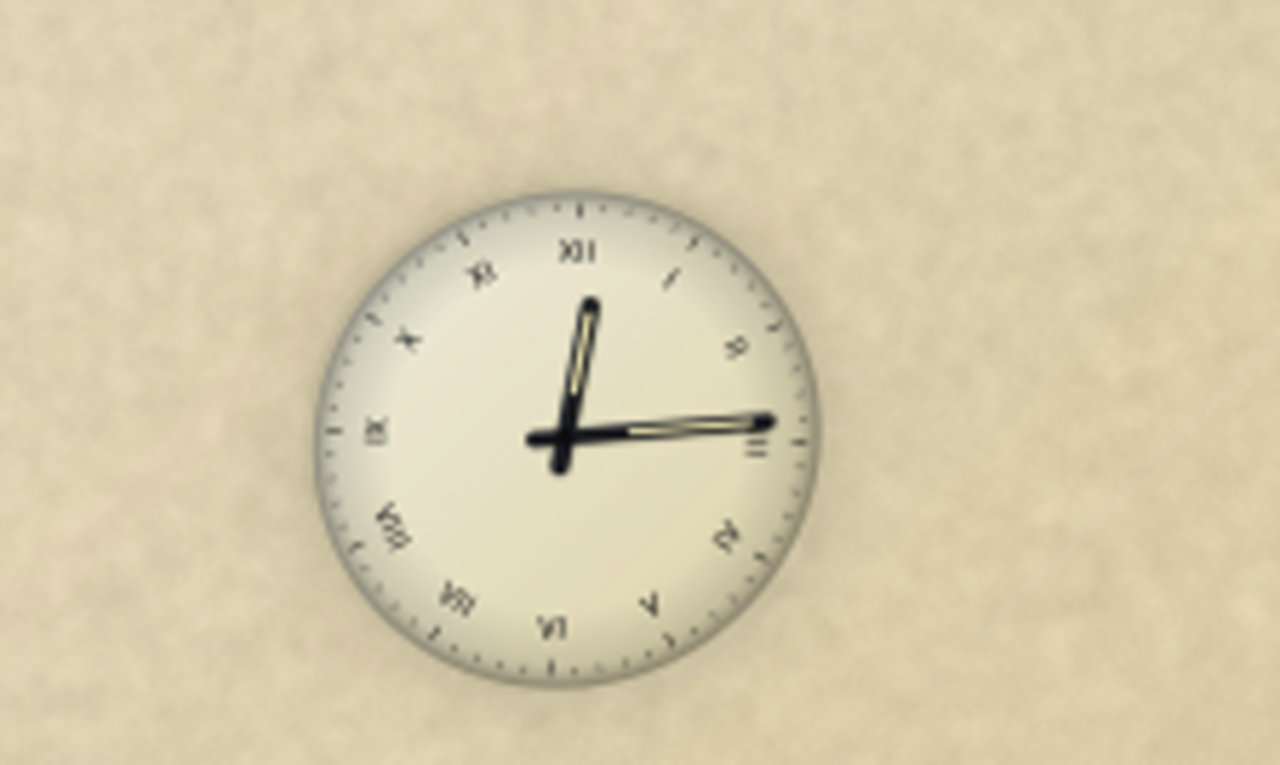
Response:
h=12 m=14
